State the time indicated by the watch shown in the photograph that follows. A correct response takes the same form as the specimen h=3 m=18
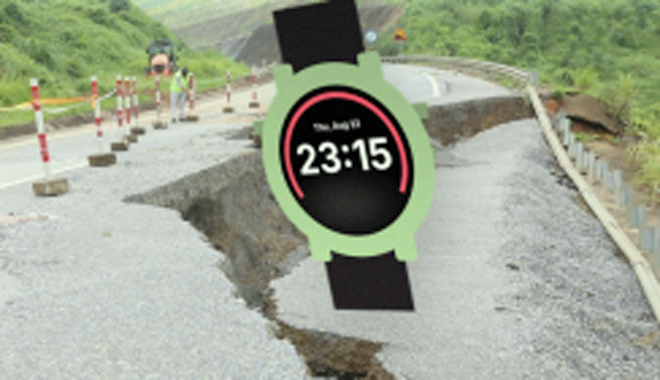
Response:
h=23 m=15
